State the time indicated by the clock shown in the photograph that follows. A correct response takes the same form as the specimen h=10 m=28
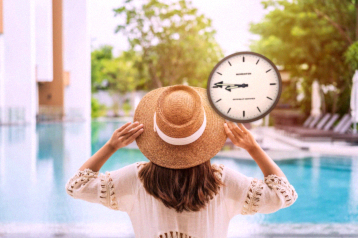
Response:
h=8 m=46
